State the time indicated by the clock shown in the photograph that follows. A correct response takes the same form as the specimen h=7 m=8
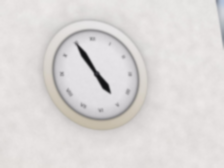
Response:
h=4 m=55
